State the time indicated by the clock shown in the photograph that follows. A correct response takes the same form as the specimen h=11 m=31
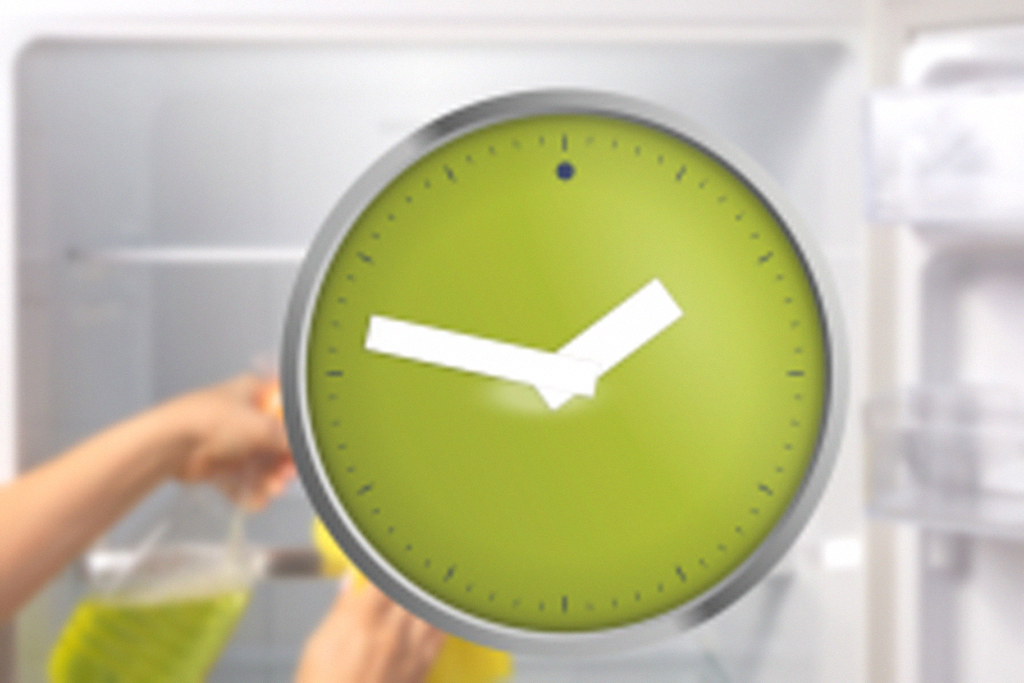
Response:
h=1 m=47
